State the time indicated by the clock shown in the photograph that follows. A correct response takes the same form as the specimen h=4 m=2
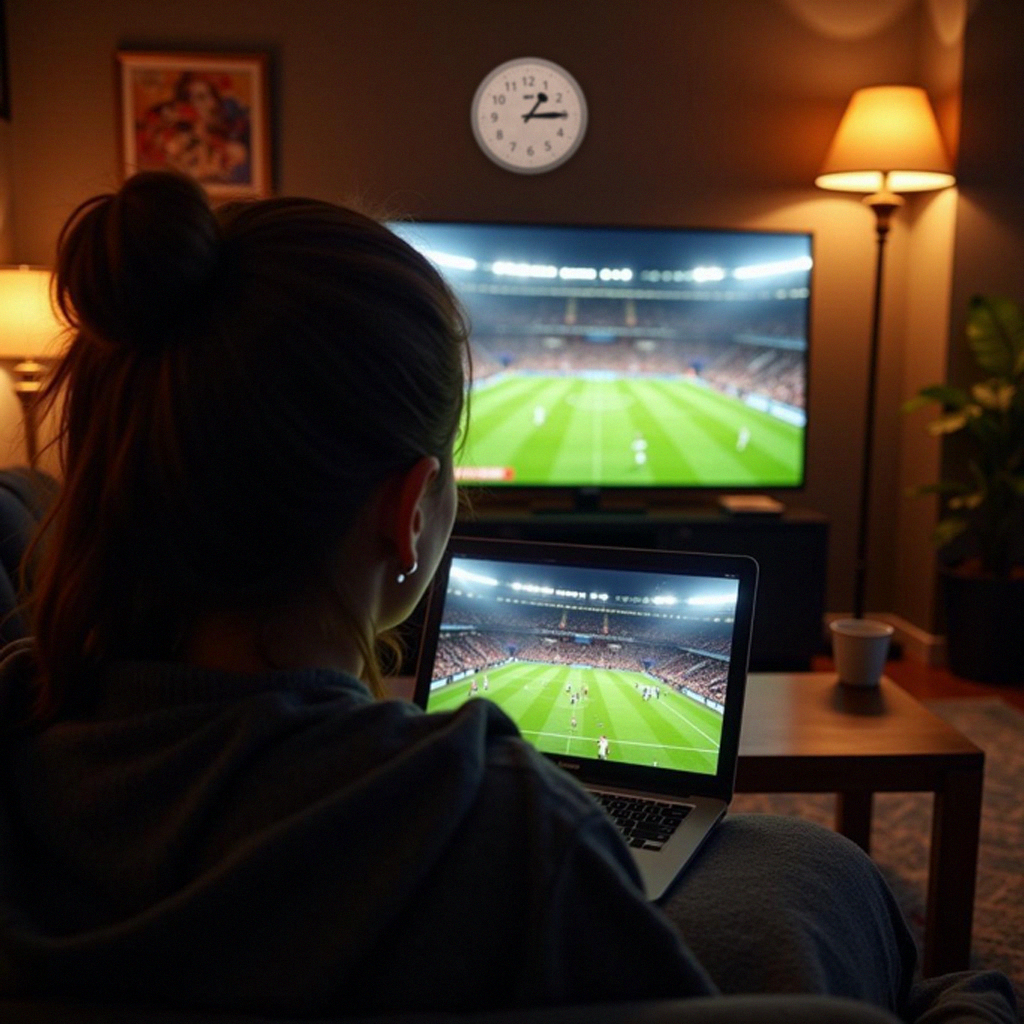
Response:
h=1 m=15
